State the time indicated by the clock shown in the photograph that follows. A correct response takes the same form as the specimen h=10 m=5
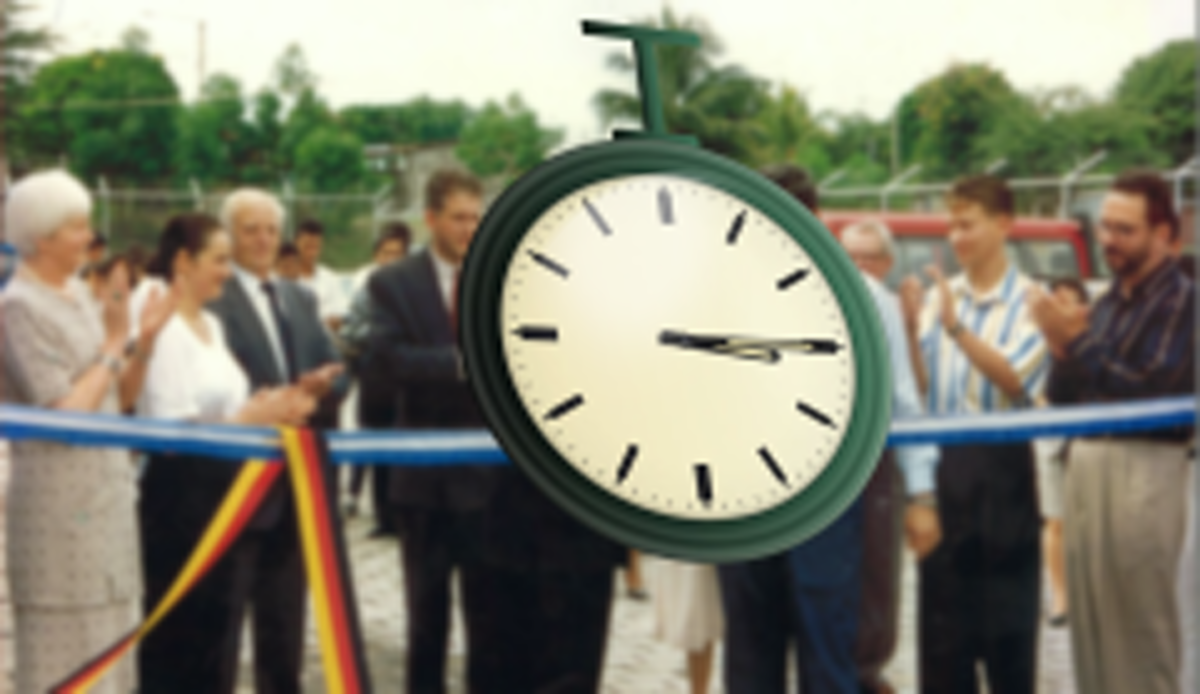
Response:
h=3 m=15
